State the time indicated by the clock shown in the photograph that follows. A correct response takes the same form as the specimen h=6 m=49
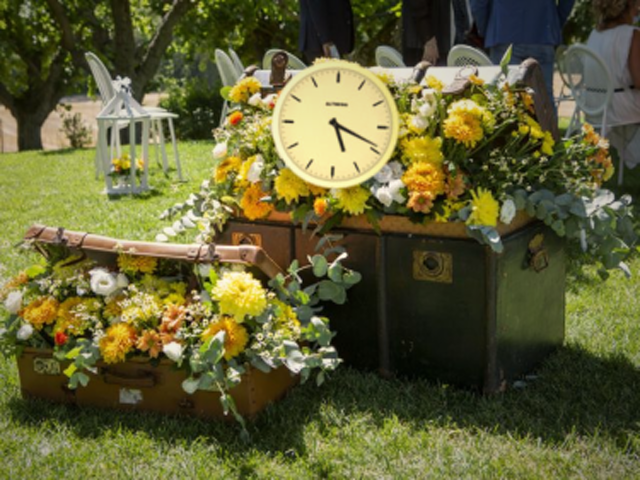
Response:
h=5 m=19
